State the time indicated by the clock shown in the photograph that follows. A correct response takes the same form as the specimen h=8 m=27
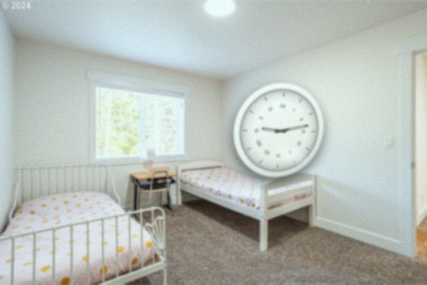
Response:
h=9 m=13
